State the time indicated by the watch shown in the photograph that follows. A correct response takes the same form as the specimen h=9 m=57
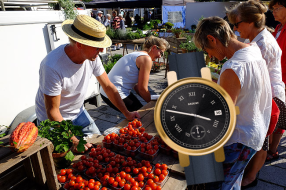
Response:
h=3 m=48
